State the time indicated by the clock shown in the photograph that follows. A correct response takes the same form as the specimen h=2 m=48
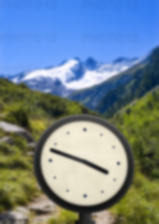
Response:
h=3 m=48
